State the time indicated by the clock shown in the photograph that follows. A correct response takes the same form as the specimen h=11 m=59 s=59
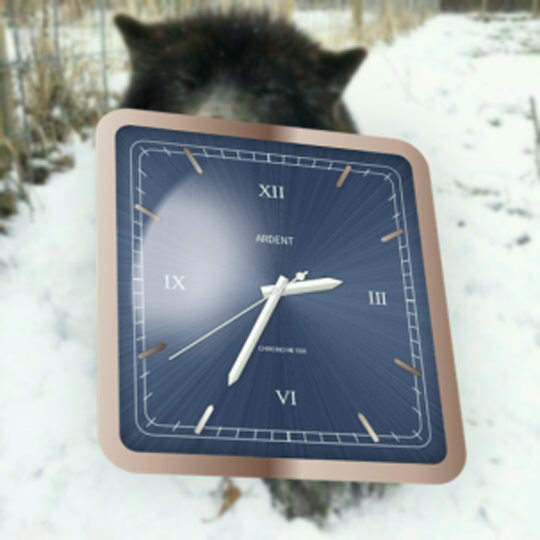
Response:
h=2 m=34 s=39
